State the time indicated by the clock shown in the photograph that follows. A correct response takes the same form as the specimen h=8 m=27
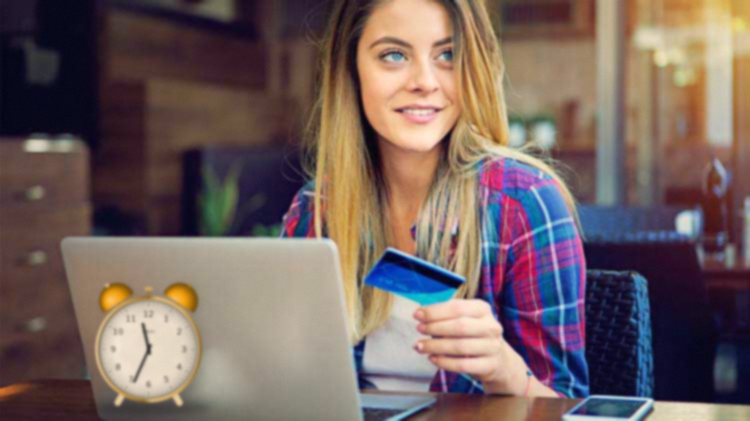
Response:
h=11 m=34
